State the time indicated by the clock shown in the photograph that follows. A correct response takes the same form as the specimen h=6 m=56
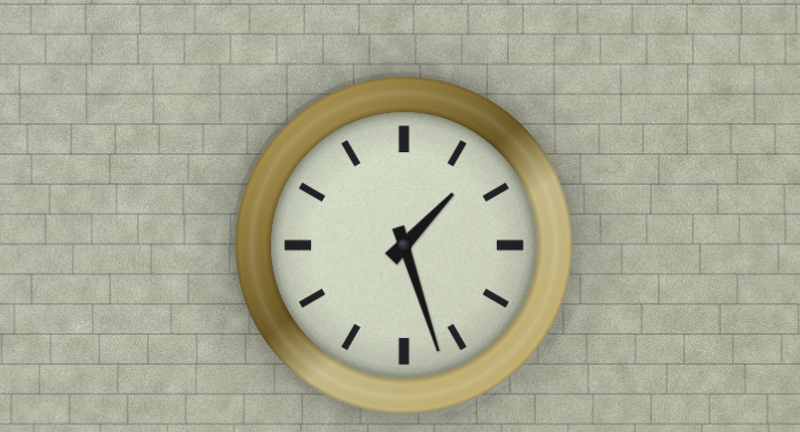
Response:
h=1 m=27
